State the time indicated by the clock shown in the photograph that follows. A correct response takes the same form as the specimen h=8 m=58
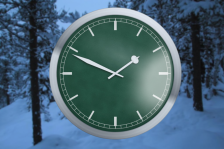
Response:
h=1 m=49
